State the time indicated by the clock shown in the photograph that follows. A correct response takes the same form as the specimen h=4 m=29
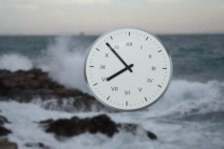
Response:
h=7 m=53
